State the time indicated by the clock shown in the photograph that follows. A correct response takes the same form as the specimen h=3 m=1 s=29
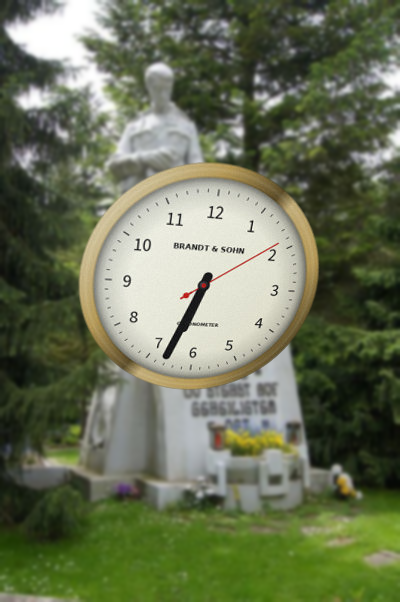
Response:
h=6 m=33 s=9
